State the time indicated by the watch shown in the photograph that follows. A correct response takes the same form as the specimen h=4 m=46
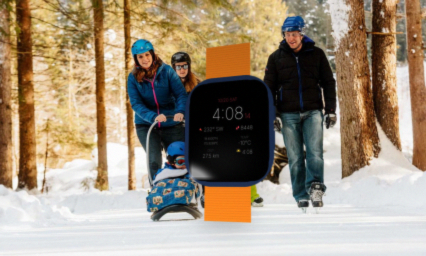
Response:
h=4 m=8
